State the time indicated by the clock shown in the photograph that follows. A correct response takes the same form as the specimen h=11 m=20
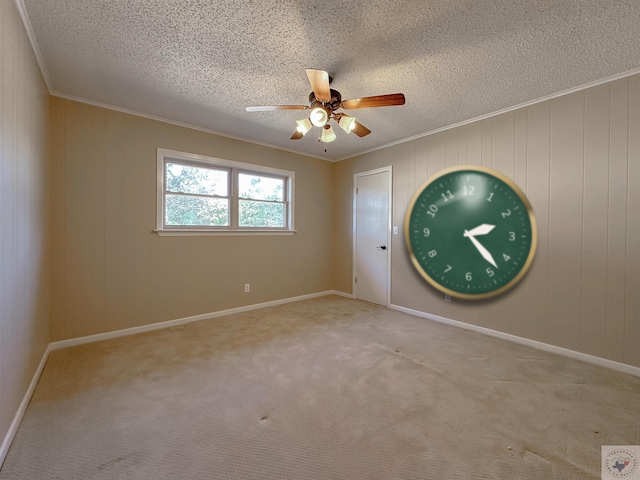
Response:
h=2 m=23
